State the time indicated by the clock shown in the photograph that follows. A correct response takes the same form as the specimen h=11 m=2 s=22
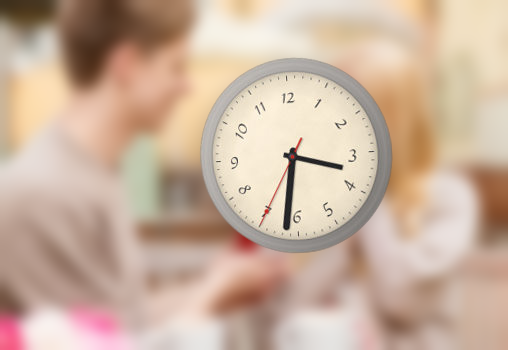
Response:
h=3 m=31 s=35
